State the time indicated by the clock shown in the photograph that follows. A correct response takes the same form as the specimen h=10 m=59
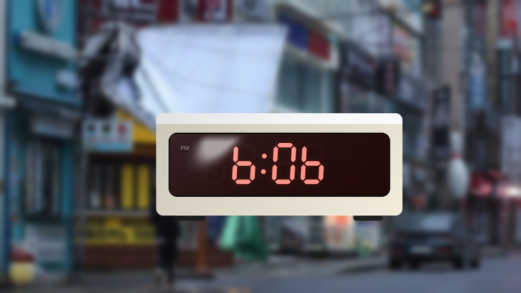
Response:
h=6 m=6
